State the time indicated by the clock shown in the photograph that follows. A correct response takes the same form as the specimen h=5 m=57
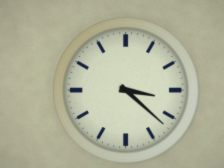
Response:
h=3 m=22
